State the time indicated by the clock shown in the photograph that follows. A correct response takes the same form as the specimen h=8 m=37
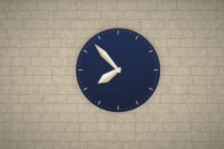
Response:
h=7 m=53
